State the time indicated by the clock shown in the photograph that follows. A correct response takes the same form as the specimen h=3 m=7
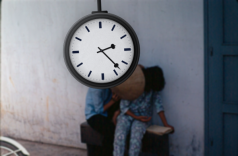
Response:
h=2 m=23
